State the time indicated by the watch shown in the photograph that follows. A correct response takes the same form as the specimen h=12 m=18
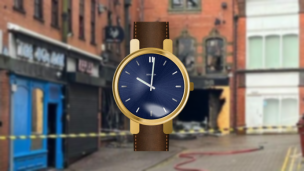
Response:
h=10 m=1
